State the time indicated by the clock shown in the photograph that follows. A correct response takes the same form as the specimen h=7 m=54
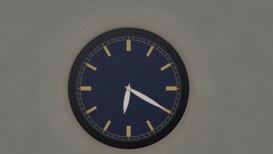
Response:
h=6 m=20
